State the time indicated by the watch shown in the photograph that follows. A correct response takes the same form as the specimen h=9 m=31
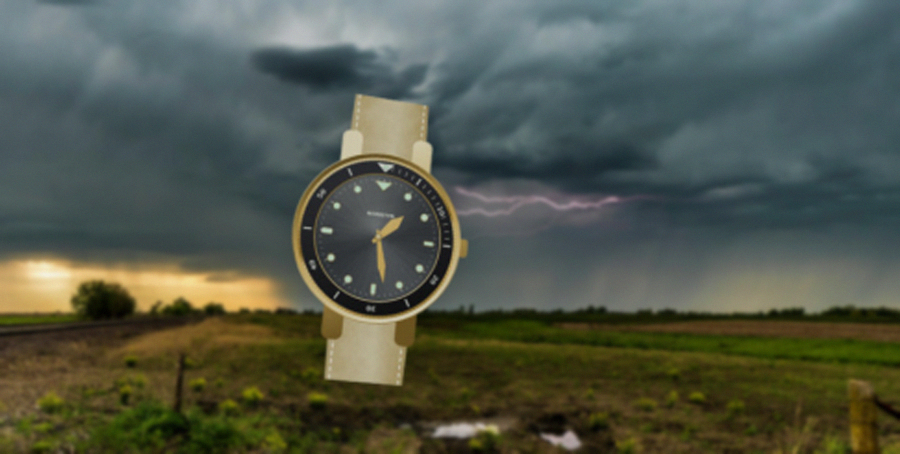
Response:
h=1 m=28
